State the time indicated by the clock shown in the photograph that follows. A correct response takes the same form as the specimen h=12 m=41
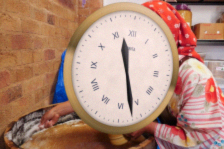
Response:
h=11 m=27
